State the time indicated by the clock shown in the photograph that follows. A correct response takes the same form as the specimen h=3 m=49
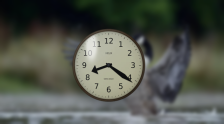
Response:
h=8 m=21
